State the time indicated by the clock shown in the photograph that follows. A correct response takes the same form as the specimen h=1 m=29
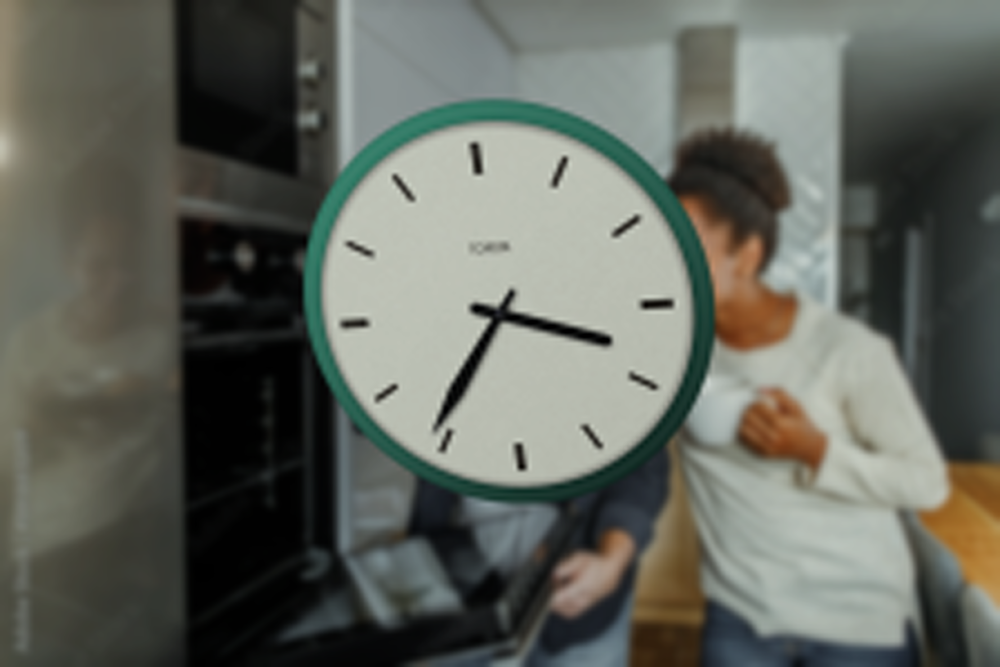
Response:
h=3 m=36
